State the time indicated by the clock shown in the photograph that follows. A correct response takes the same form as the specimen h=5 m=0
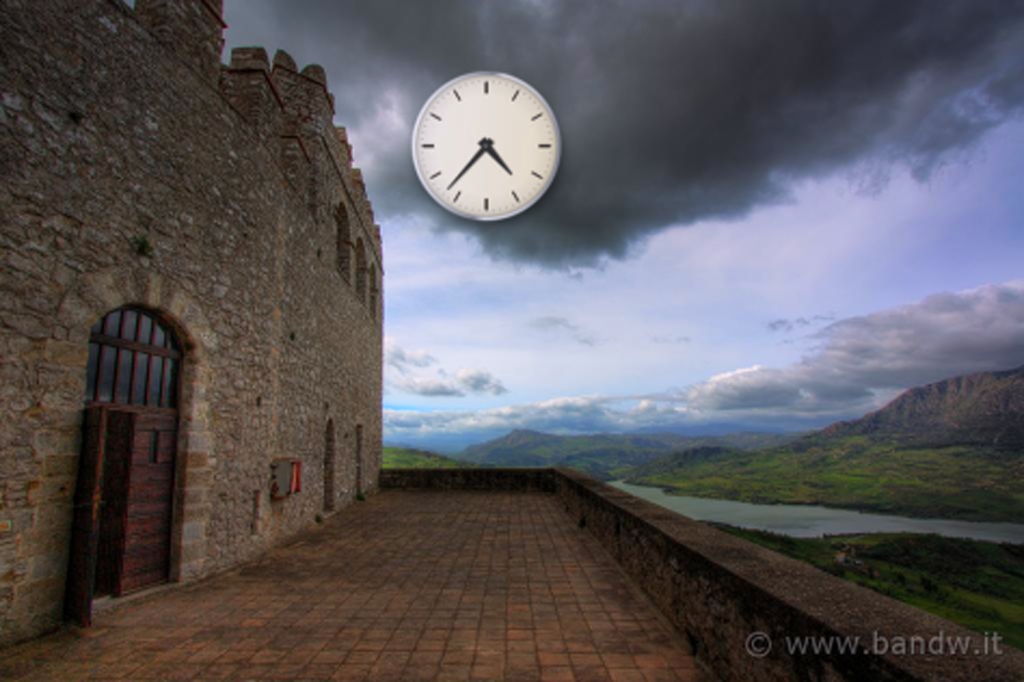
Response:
h=4 m=37
